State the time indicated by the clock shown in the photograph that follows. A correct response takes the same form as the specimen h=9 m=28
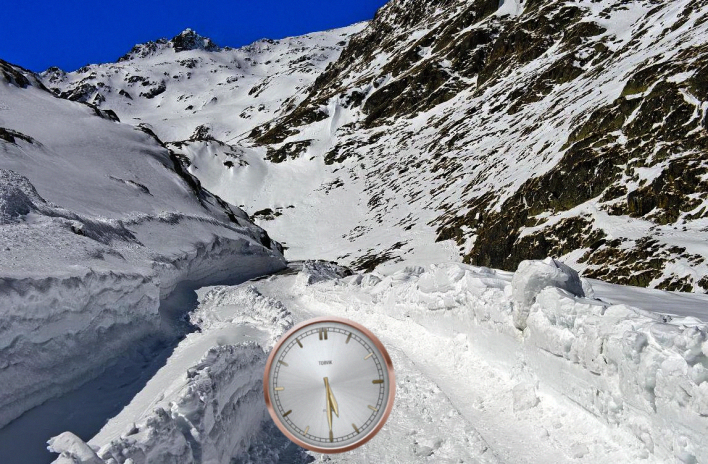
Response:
h=5 m=30
